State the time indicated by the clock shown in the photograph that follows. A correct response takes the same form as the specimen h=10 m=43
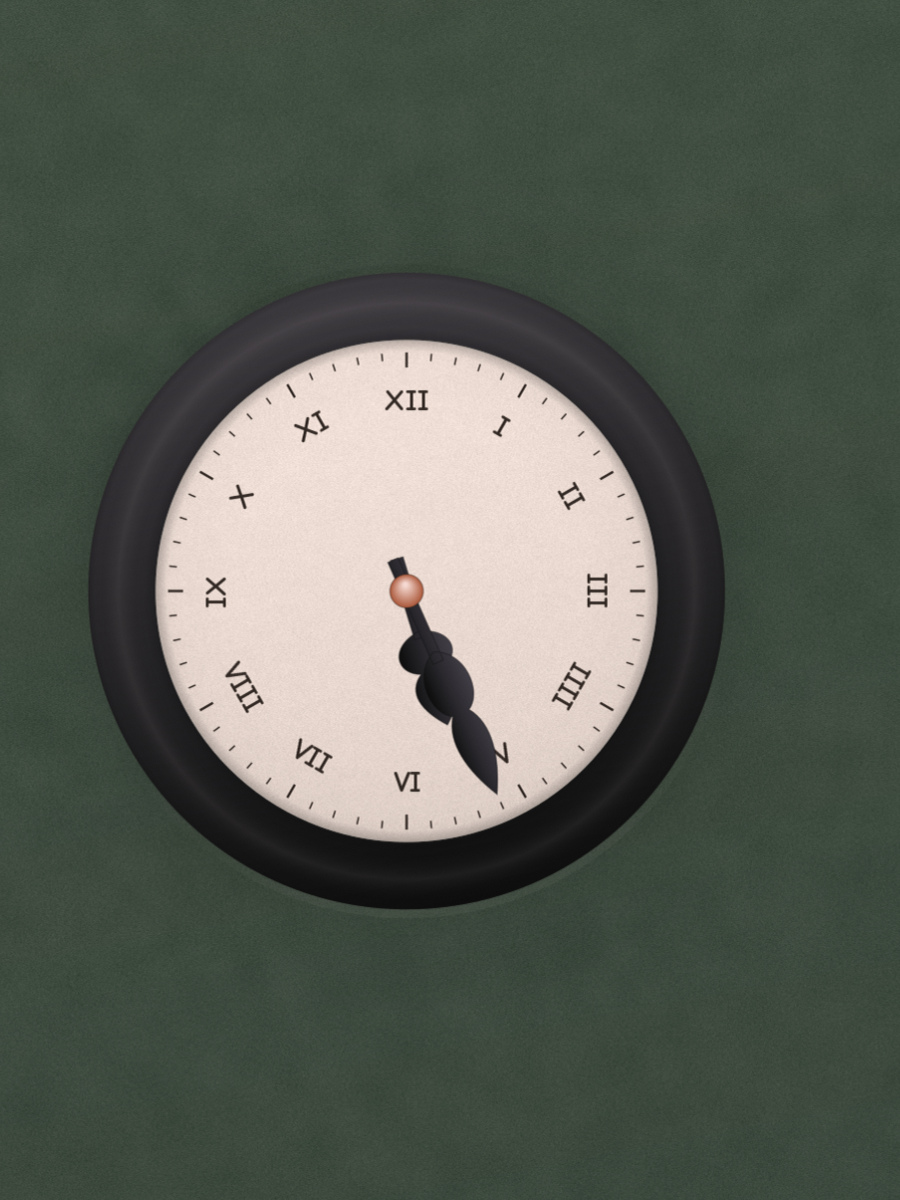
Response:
h=5 m=26
